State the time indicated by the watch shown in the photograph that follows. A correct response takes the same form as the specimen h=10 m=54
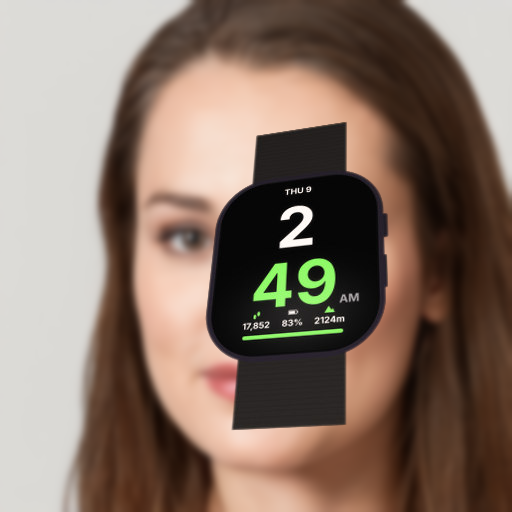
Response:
h=2 m=49
